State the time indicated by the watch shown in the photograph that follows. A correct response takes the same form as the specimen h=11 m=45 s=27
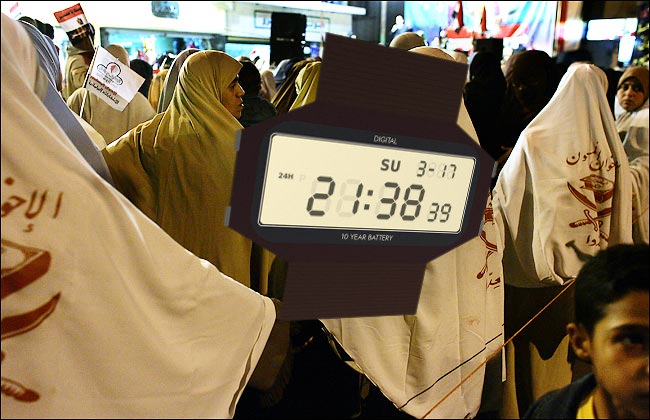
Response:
h=21 m=38 s=39
